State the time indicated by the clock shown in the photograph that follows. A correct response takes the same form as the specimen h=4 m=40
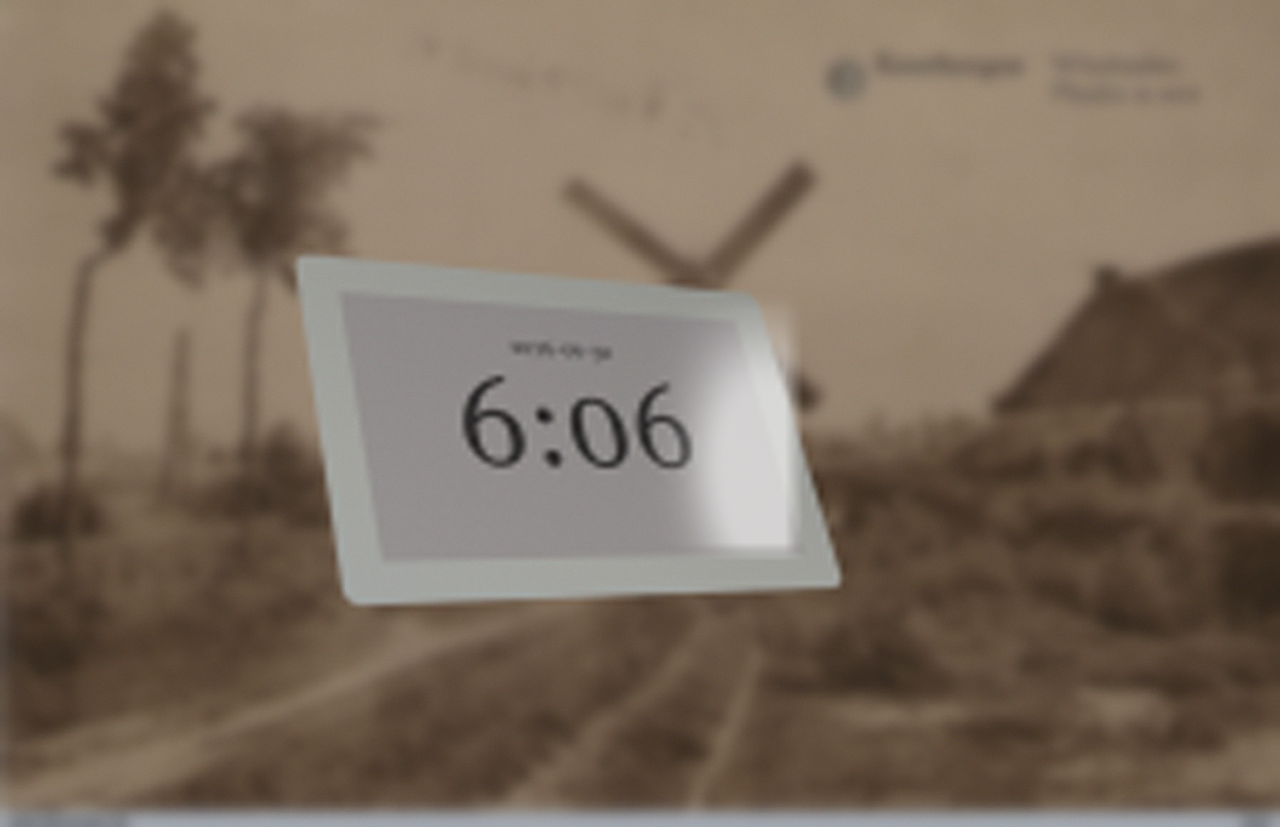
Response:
h=6 m=6
